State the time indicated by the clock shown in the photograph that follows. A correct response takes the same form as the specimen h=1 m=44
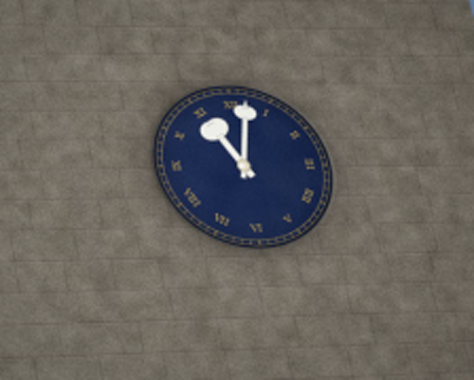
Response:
h=11 m=2
